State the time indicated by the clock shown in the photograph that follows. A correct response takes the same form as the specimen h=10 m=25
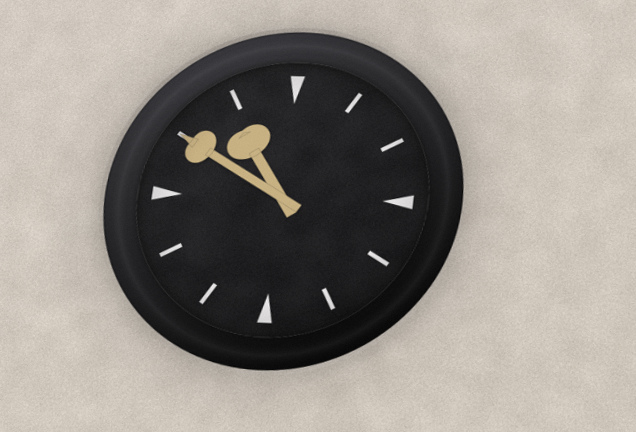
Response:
h=10 m=50
